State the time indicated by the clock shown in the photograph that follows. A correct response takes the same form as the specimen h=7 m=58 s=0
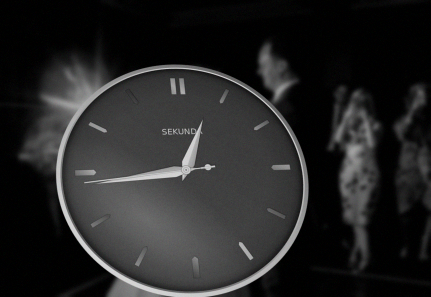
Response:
h=12 m=43 s=44
